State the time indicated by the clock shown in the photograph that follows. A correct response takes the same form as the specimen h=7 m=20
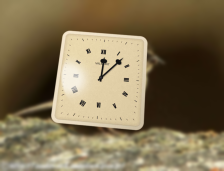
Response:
h=12 m=7
